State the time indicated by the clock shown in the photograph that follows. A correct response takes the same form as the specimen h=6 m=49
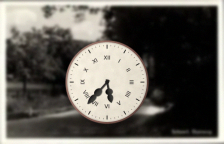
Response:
h=5 m=37
